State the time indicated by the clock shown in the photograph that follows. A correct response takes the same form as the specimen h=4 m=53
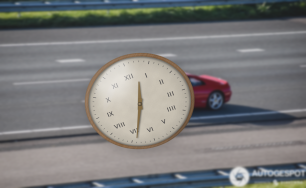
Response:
h=12 m=34
